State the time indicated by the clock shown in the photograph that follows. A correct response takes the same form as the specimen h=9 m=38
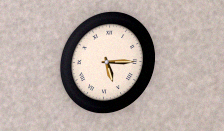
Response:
h=5 m=15
